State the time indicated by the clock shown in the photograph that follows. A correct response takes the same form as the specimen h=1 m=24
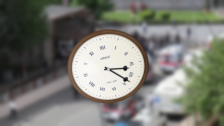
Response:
h=3 m=23
